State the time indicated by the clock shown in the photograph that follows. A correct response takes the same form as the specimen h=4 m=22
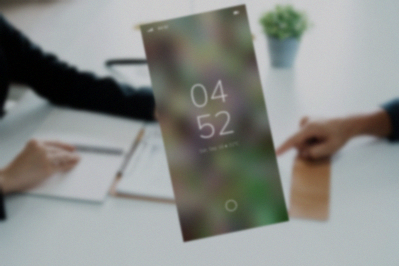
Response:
h=4 m=52
